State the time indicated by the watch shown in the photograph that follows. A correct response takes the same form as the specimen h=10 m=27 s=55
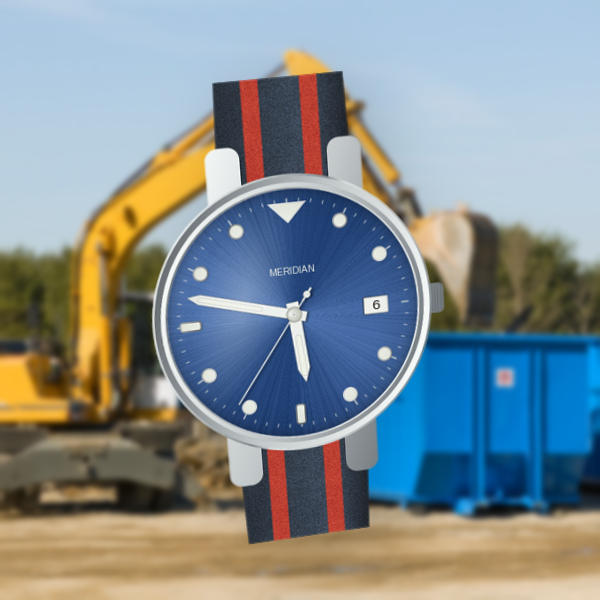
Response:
h=5 m=47 s=36
